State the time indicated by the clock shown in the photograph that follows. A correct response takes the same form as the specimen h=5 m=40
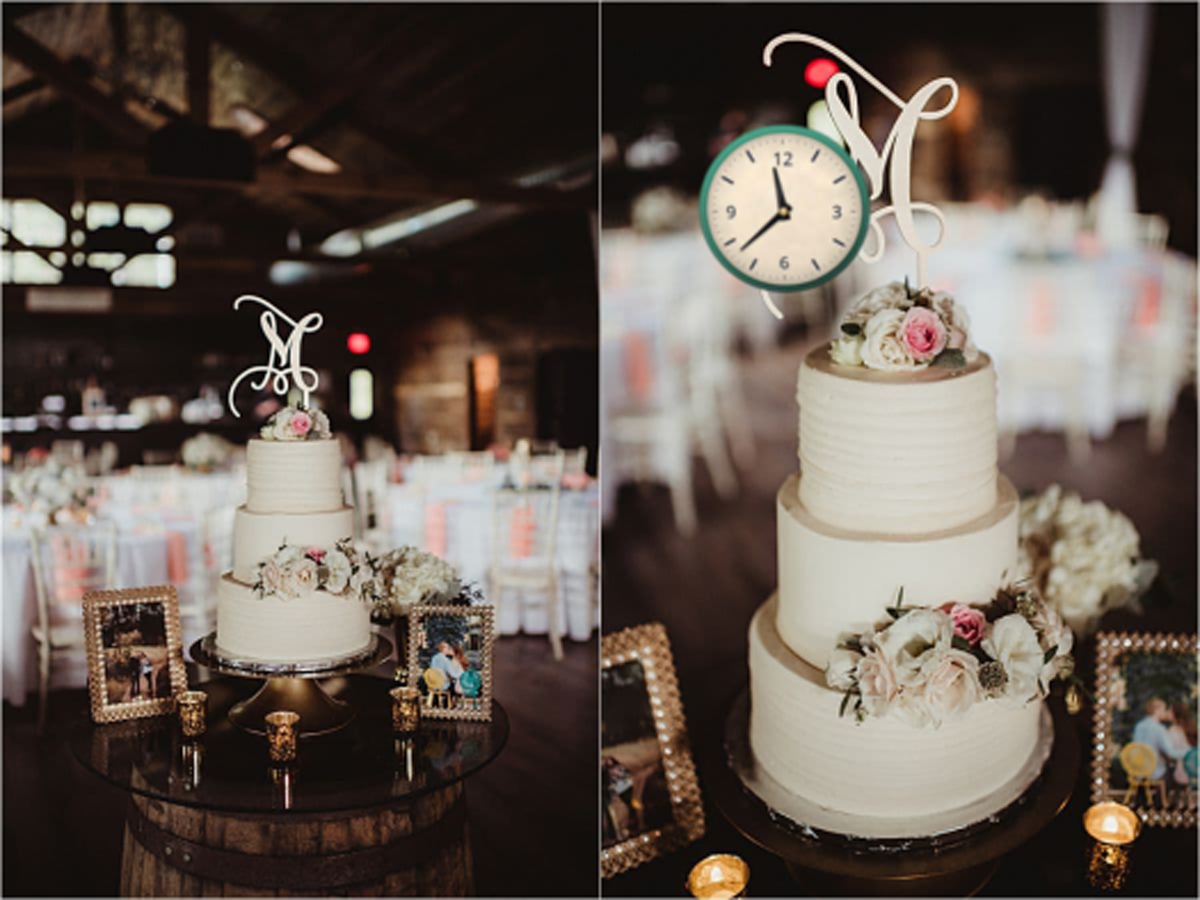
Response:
h=11 m=38
